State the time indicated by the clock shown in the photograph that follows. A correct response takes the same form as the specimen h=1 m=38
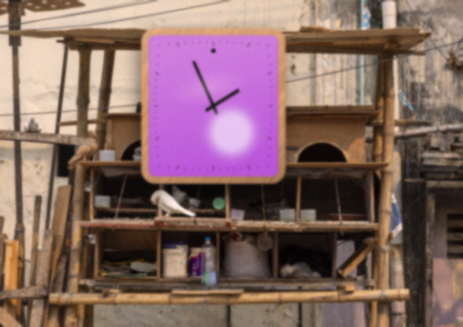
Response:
h=1 m=56
